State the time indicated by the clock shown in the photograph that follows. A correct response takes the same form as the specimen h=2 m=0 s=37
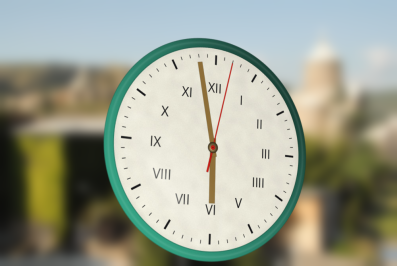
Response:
h=5 m=58 s=2
